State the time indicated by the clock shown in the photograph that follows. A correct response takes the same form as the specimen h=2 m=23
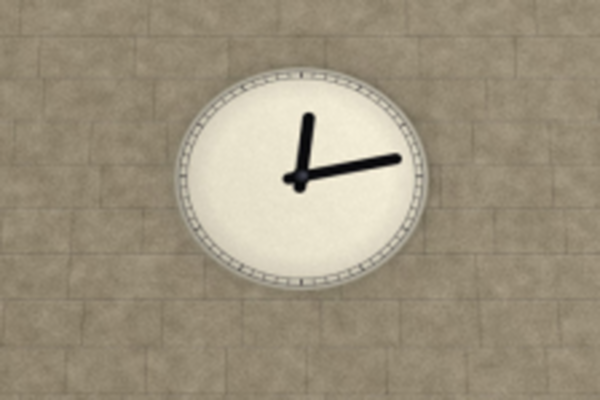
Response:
h=12 m=13
